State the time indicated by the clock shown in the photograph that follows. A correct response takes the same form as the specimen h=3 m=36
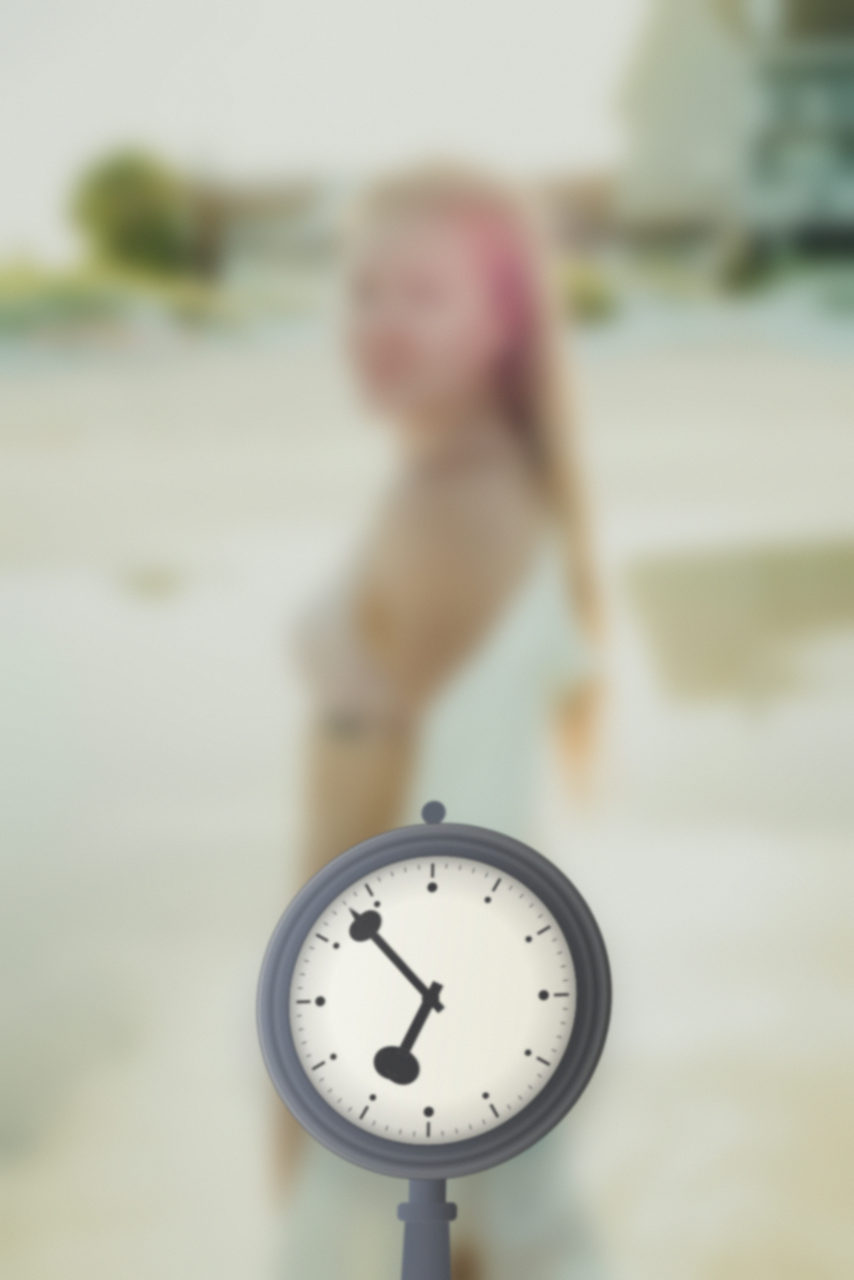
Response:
h=6 m=53
